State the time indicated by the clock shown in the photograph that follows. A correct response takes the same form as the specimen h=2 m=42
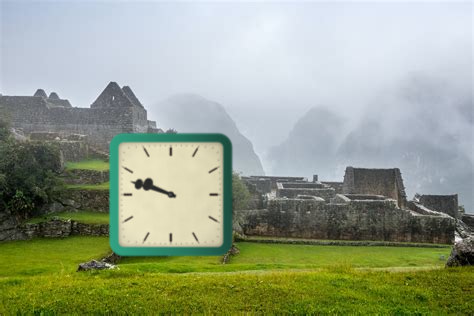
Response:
h=9 m=48
